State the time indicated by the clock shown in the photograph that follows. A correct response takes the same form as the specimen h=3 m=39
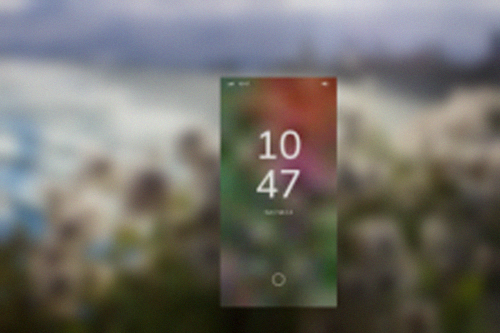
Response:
h=10 m=47
